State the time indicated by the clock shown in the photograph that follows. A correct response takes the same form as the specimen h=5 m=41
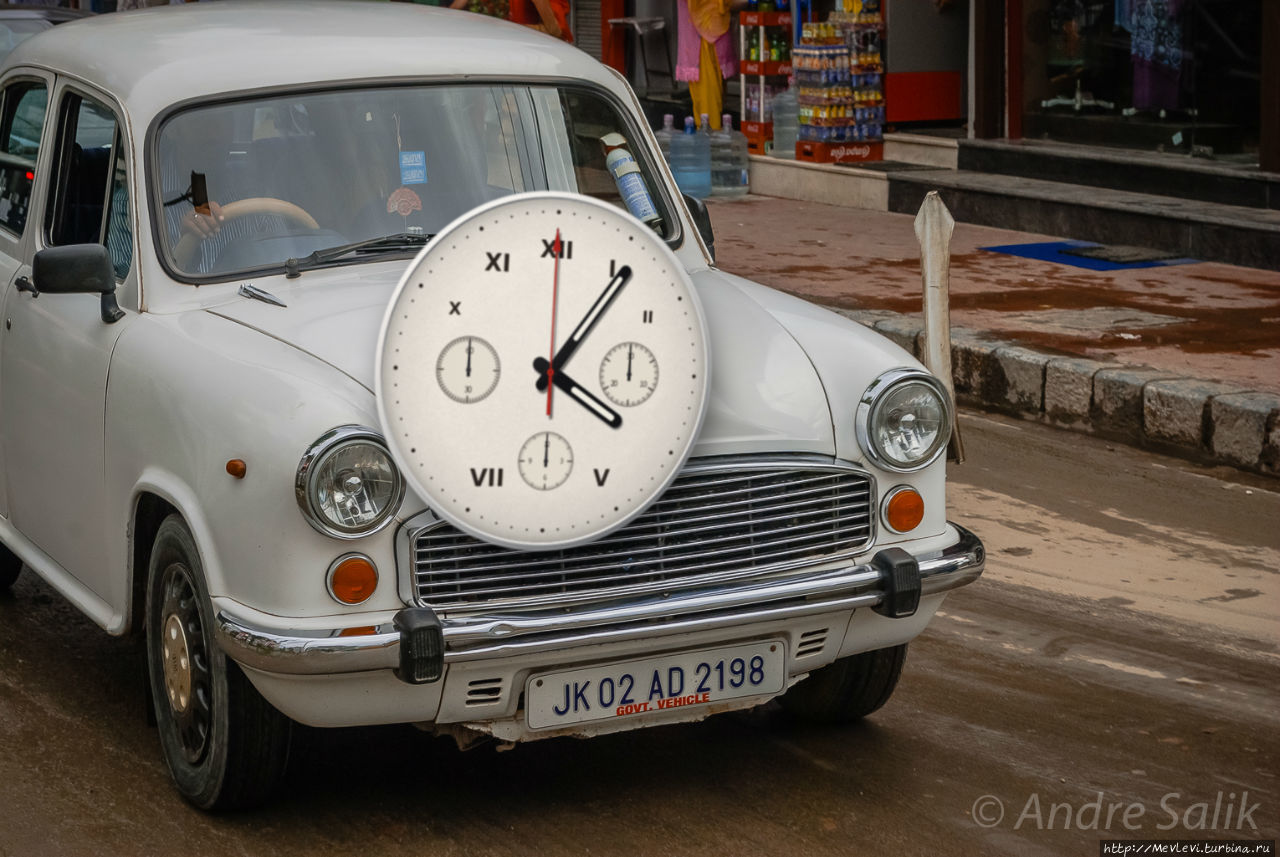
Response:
h=4 m=6
